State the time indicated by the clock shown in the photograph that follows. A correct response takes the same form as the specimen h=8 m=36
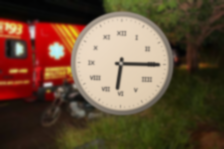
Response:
h=6 m=15
